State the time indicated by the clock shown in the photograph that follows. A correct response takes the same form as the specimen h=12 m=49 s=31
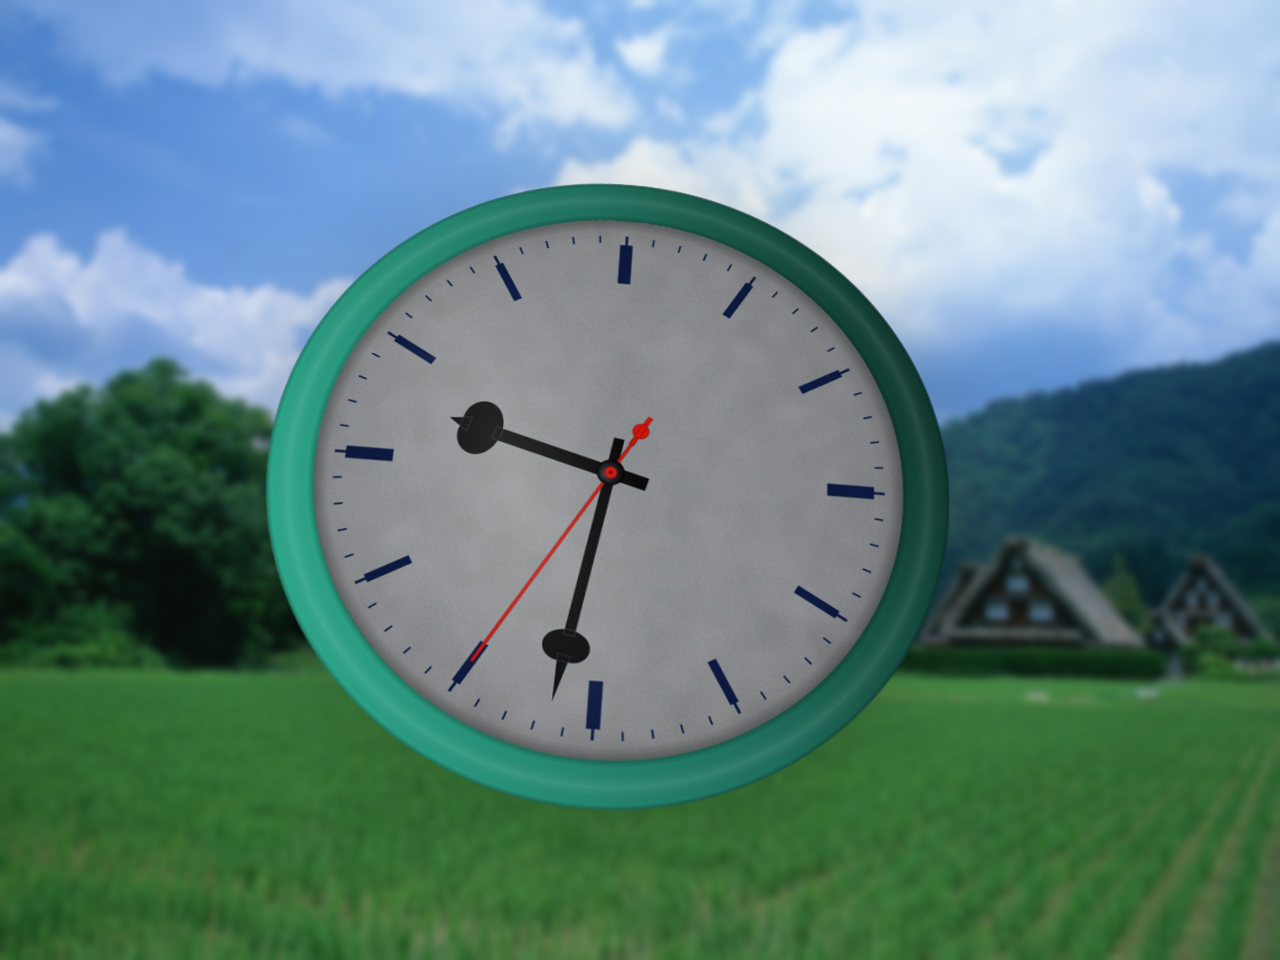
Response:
h=9 m=31 s=35
